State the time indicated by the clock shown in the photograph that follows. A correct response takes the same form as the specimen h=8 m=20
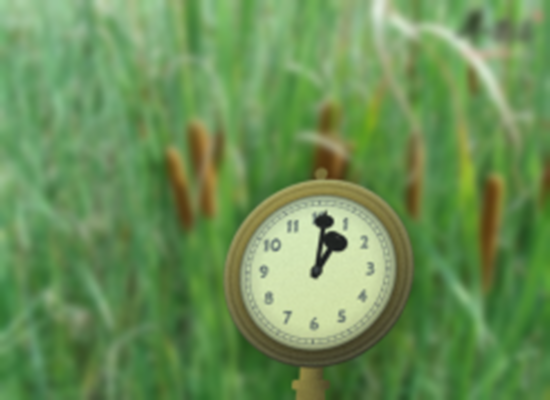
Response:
h=1 m=1
